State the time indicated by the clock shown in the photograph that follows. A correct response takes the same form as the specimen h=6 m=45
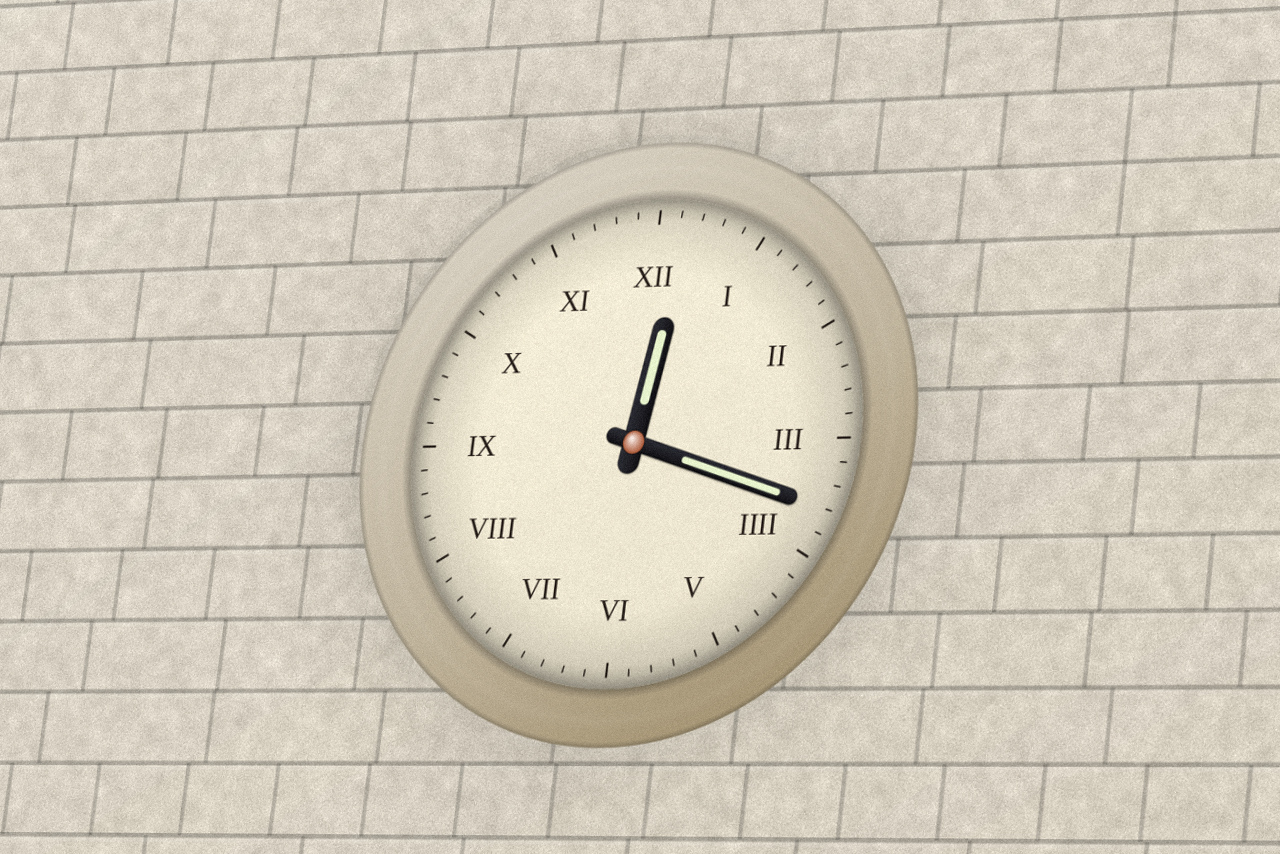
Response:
h=12 m=18
